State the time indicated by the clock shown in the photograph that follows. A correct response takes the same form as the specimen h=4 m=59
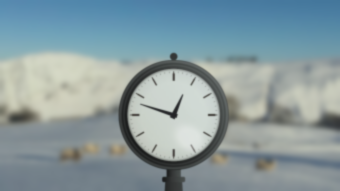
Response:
h=12 m=48
